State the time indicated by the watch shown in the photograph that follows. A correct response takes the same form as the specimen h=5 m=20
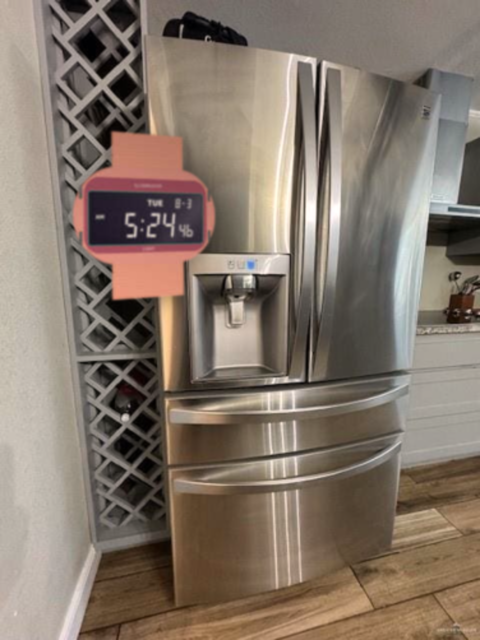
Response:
h=5 m=24
